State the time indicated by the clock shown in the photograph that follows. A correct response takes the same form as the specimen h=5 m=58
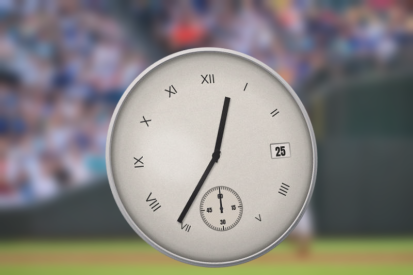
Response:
h=12 m=36
